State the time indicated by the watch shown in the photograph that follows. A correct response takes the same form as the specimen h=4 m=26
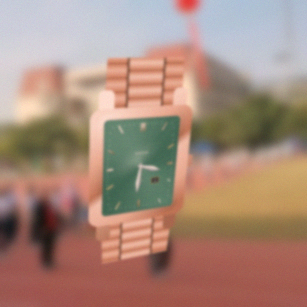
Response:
h=3 m=31
